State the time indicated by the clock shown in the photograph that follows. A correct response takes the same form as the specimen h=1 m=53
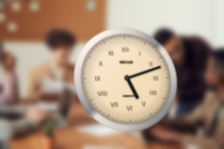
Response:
h=5 m=12
